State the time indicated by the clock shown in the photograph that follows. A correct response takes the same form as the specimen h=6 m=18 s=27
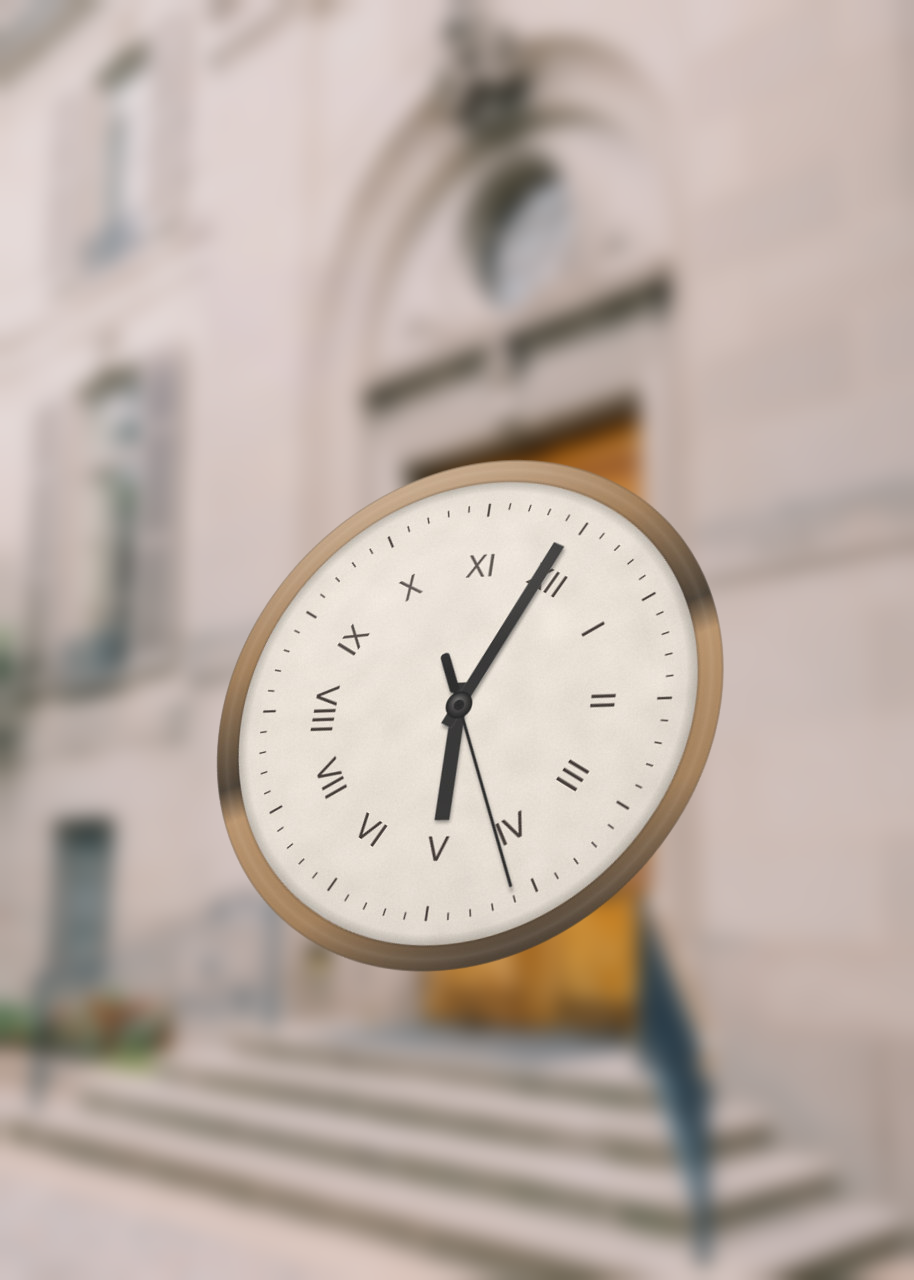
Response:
h=4 m=59 s=21
